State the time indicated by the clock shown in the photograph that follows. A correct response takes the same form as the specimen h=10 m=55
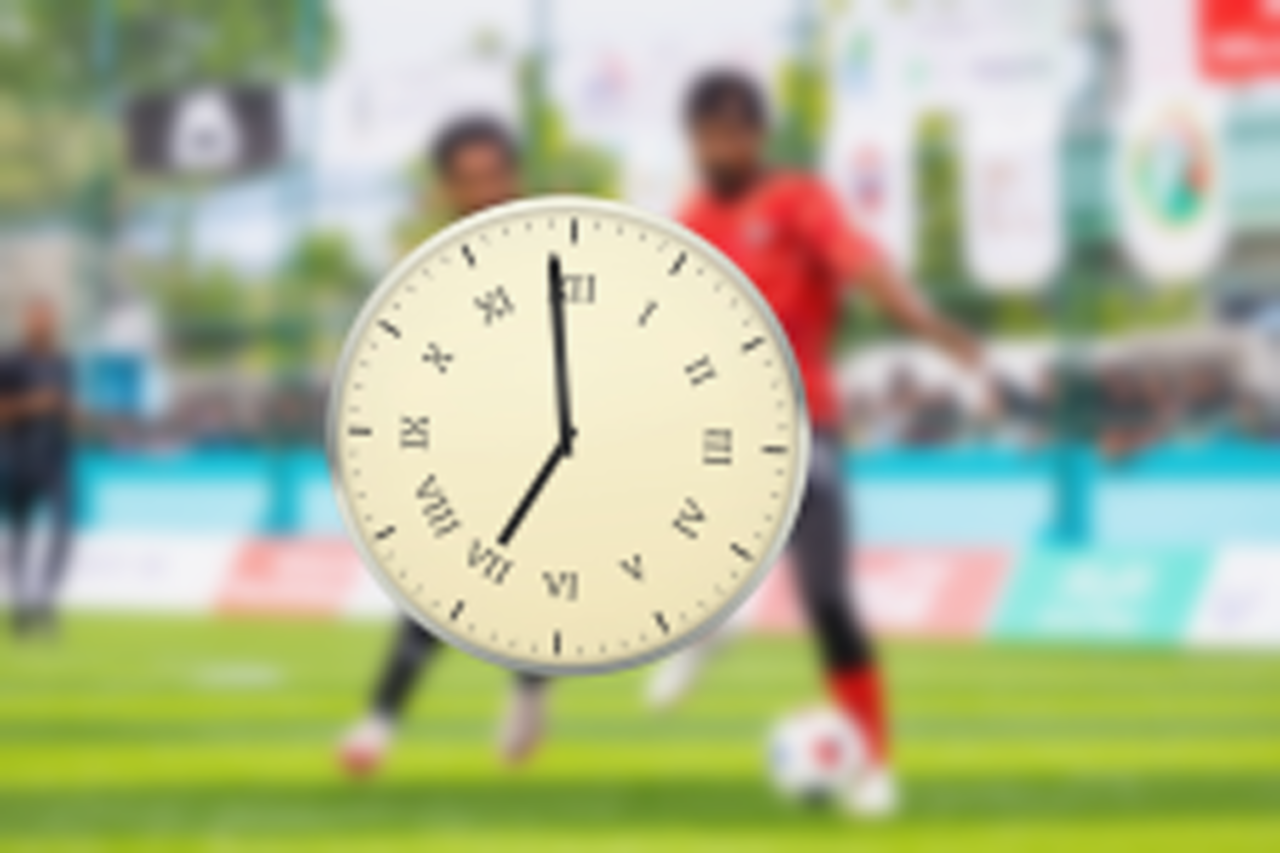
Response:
h=6 m=59
